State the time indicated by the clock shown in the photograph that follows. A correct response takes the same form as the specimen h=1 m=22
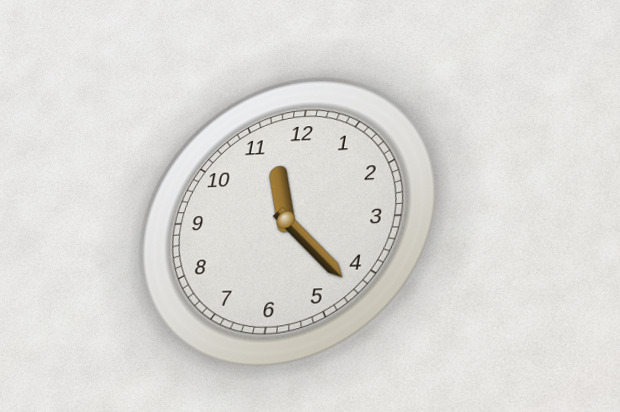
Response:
h=11 m=22
